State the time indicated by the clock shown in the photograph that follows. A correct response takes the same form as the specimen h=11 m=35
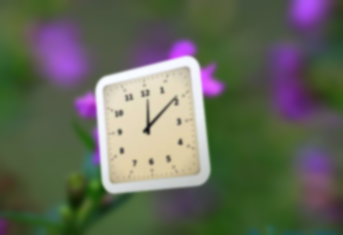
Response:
h=12 m=9
